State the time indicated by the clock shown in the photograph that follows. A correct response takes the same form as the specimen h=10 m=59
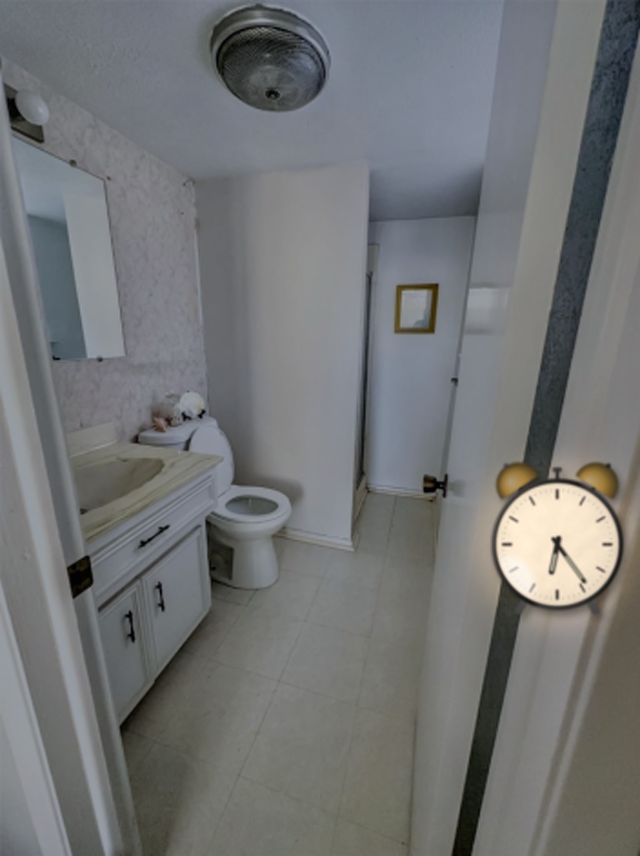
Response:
h=6 m=24
